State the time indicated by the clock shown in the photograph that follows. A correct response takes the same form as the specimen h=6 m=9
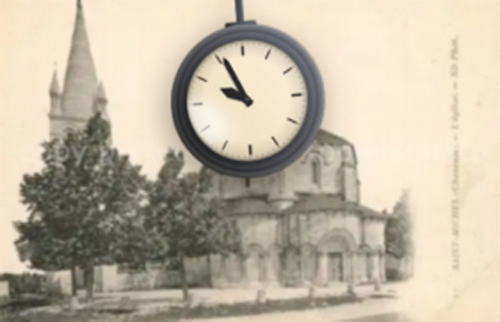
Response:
h=9 m=56
